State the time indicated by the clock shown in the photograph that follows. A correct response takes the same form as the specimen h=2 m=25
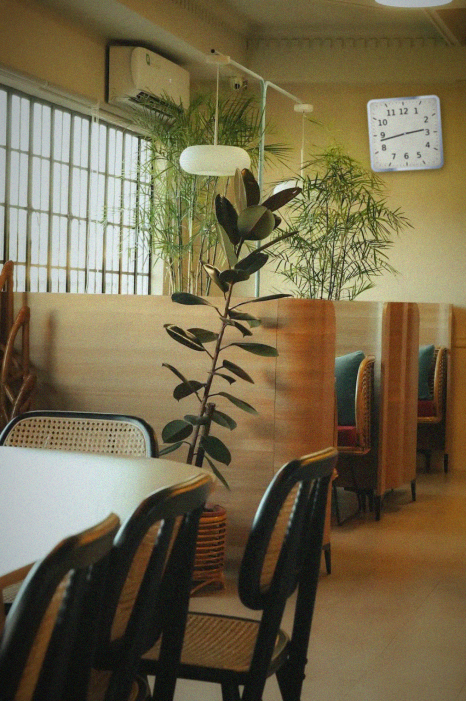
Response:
h=2 m=43
